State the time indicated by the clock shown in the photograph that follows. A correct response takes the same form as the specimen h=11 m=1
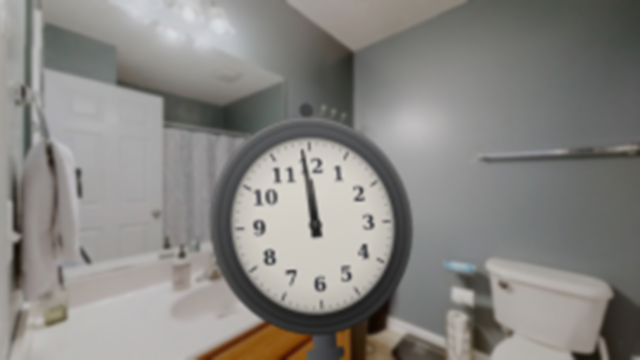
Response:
h=11 m=59
